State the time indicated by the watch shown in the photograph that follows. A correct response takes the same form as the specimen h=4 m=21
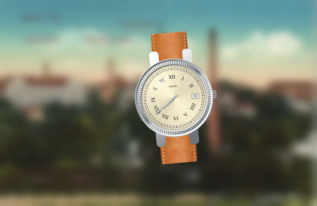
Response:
h=7 m=39
